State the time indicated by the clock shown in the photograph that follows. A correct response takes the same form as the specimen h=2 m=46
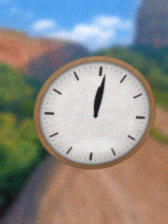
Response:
h=12 m=1
